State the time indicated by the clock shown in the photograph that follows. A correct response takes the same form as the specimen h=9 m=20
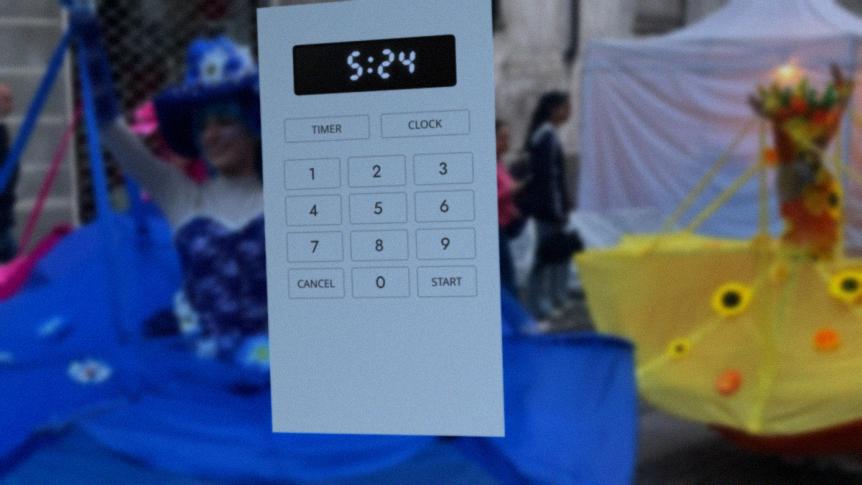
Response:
h=5 m=24
